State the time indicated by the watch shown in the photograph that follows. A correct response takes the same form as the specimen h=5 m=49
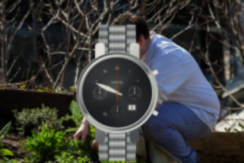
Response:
h=9 m=49
